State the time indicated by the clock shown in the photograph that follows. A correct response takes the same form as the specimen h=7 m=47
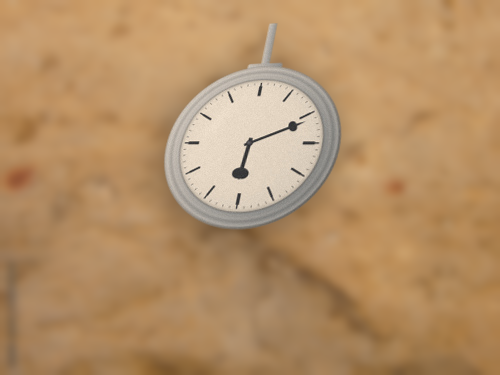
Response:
h=6 m=11
